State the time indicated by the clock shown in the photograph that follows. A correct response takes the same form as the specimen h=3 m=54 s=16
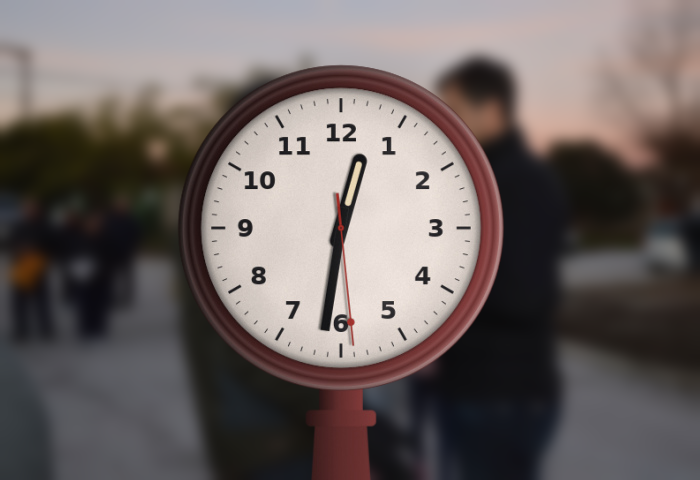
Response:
h=12 m=31 s=29
